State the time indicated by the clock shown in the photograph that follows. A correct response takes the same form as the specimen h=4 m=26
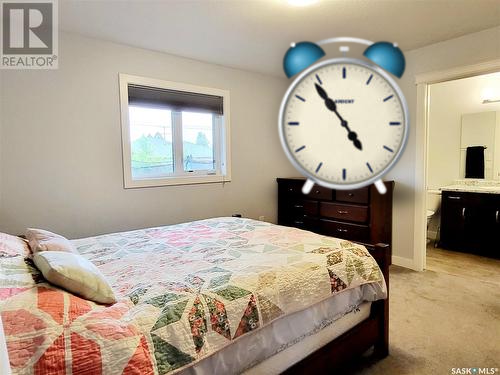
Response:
h=4 m=54
